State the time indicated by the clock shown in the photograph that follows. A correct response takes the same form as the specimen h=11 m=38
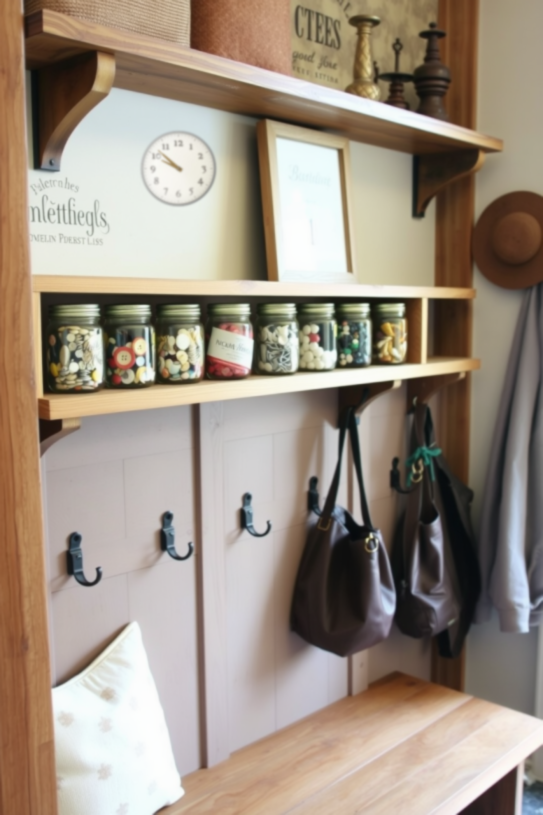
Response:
h=9 m=52
